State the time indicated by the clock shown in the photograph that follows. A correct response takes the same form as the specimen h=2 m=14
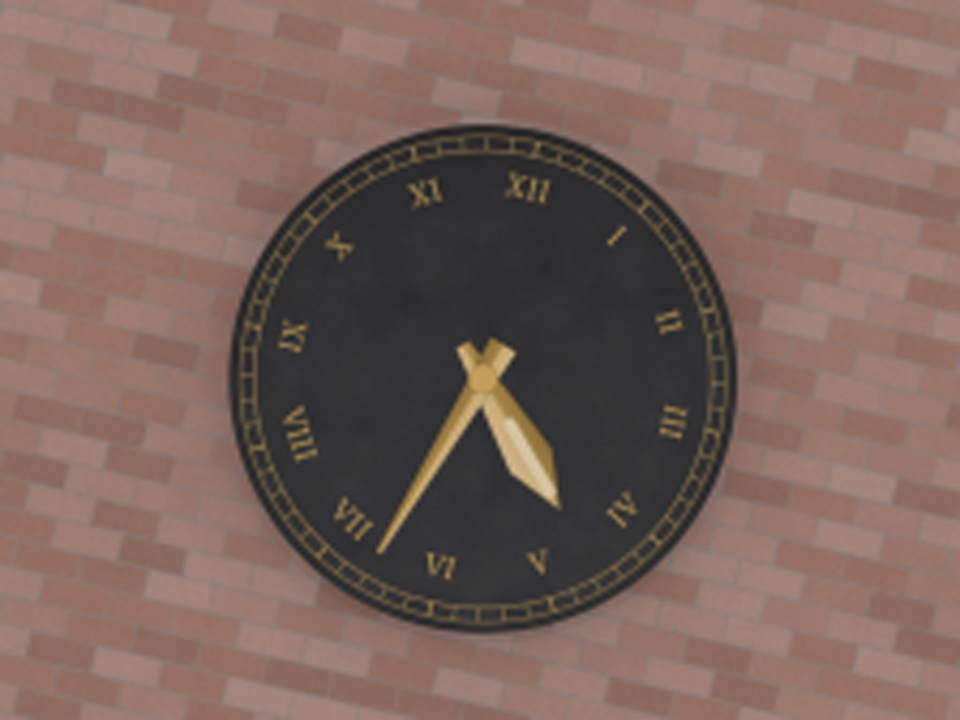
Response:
h=4 m=33
